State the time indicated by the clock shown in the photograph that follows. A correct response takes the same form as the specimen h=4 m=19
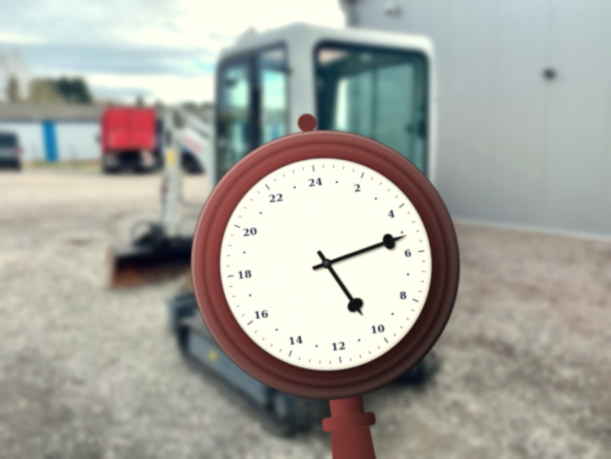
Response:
h=10 m=13
